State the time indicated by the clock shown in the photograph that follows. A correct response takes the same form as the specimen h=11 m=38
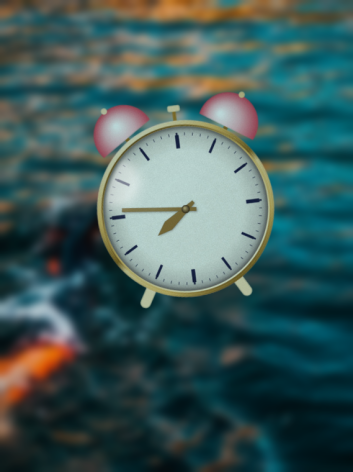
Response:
h=7 m=46
